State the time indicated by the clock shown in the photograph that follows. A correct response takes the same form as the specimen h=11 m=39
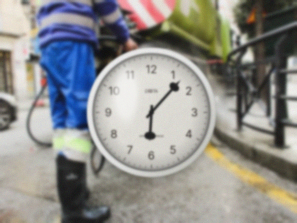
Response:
h=6 m=7
